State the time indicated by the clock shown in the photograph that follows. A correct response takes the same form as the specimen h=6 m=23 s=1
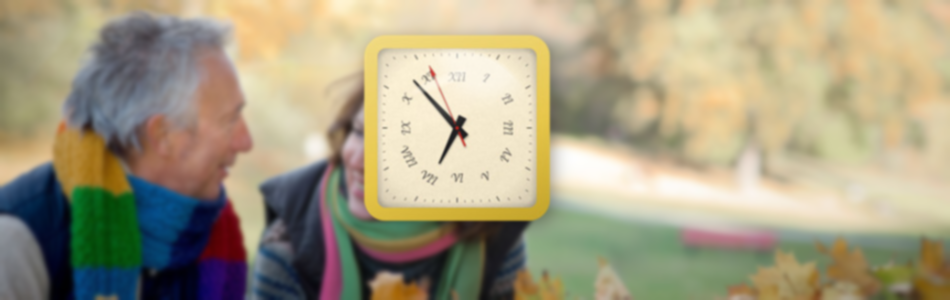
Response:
h=6 m=52 s=56
